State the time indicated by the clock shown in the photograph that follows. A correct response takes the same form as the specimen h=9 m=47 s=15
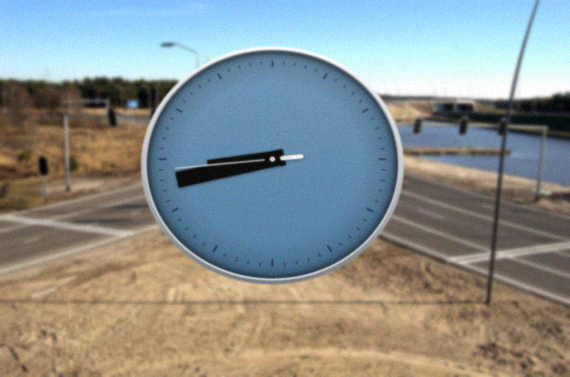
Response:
h=8 m=42 s=44
